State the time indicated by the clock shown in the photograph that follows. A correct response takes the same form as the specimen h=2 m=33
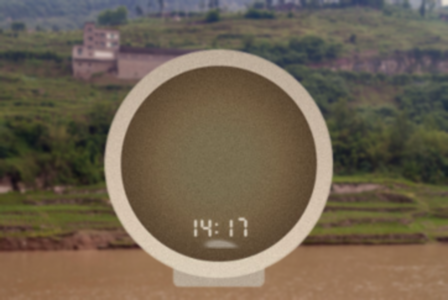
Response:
h=14 m=17
